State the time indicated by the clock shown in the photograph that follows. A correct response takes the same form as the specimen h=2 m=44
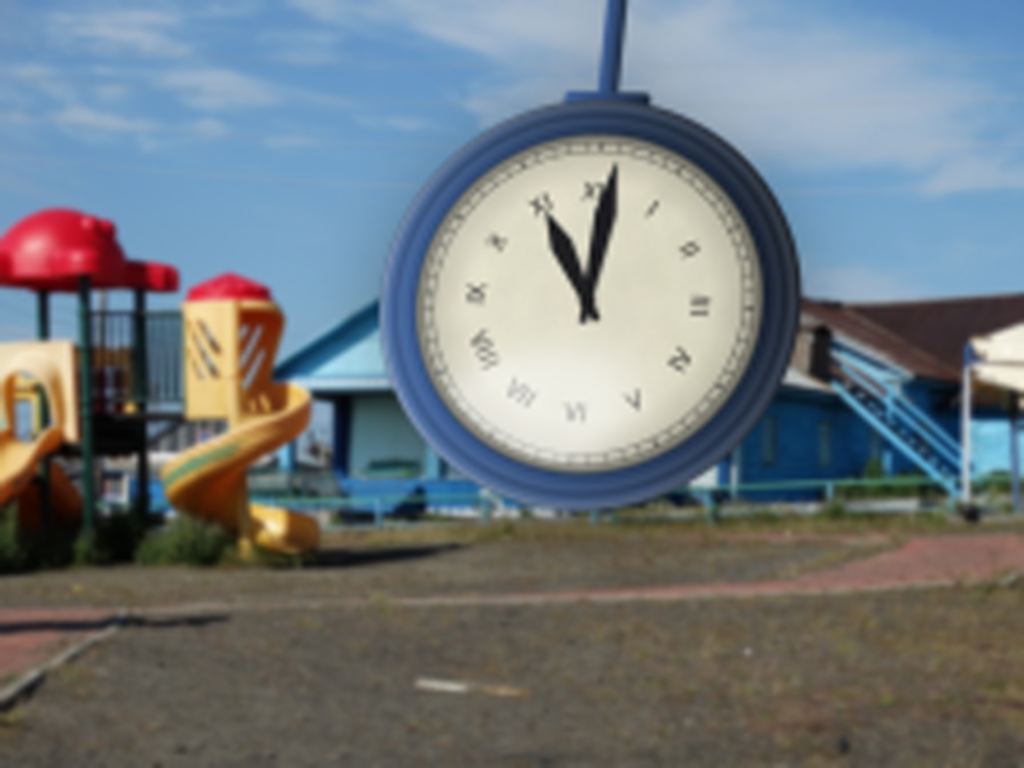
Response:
h=11 m=1
